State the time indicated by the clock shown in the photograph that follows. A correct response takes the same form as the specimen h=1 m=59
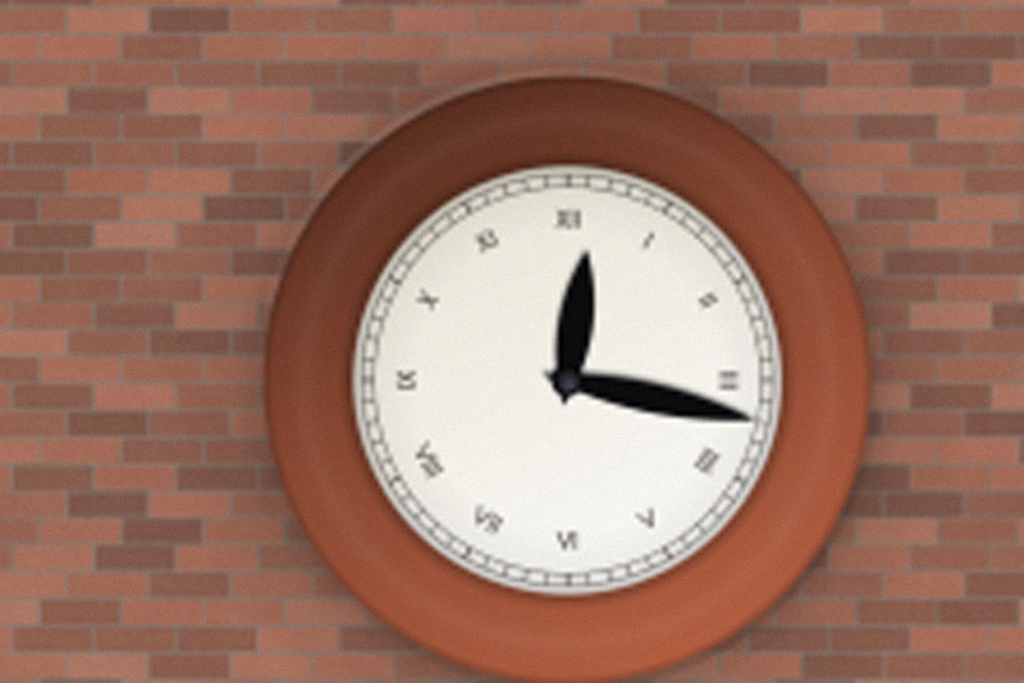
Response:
h=12 m=17
